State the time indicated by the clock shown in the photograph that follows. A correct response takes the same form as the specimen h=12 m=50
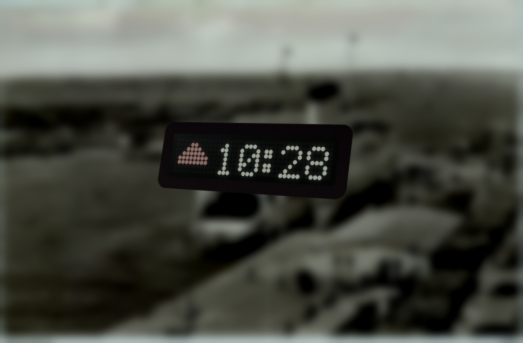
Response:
h=10 m=28
